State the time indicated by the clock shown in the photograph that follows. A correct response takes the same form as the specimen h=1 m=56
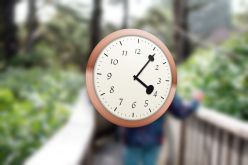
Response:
h=4 m=6
